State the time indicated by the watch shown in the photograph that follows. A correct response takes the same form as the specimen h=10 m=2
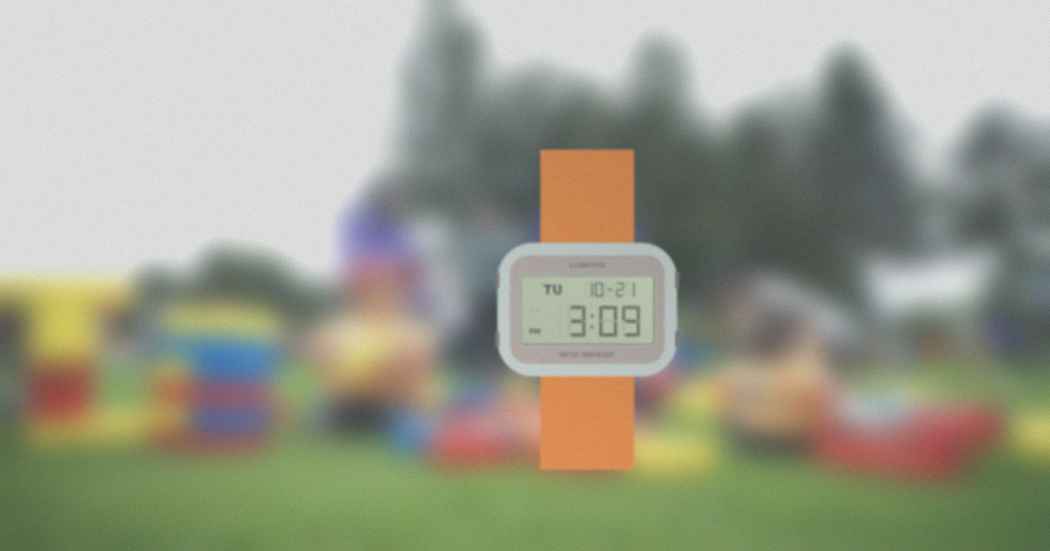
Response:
h=3 m=9
